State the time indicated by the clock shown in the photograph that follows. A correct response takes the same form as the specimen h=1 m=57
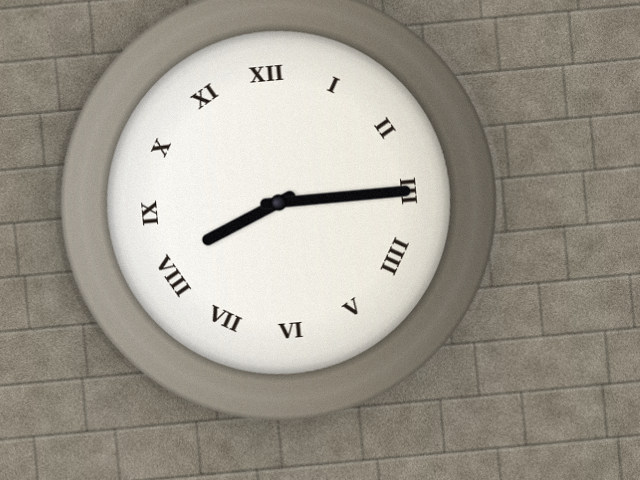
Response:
h=8 m=15
